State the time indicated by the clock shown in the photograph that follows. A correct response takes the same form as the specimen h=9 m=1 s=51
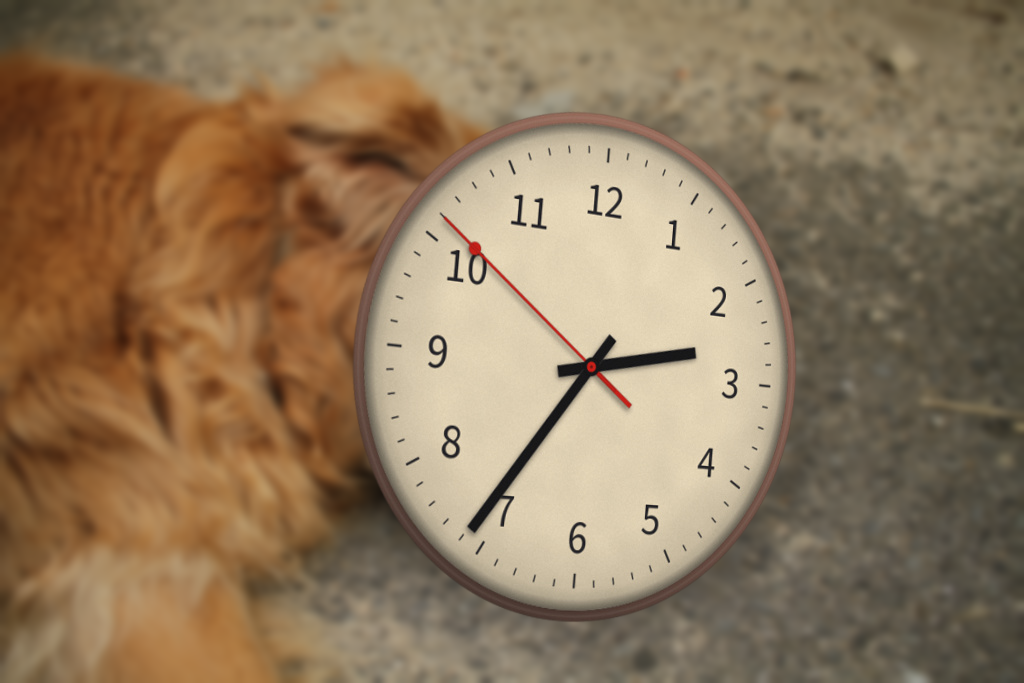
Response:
h=2 m=35 s=51
